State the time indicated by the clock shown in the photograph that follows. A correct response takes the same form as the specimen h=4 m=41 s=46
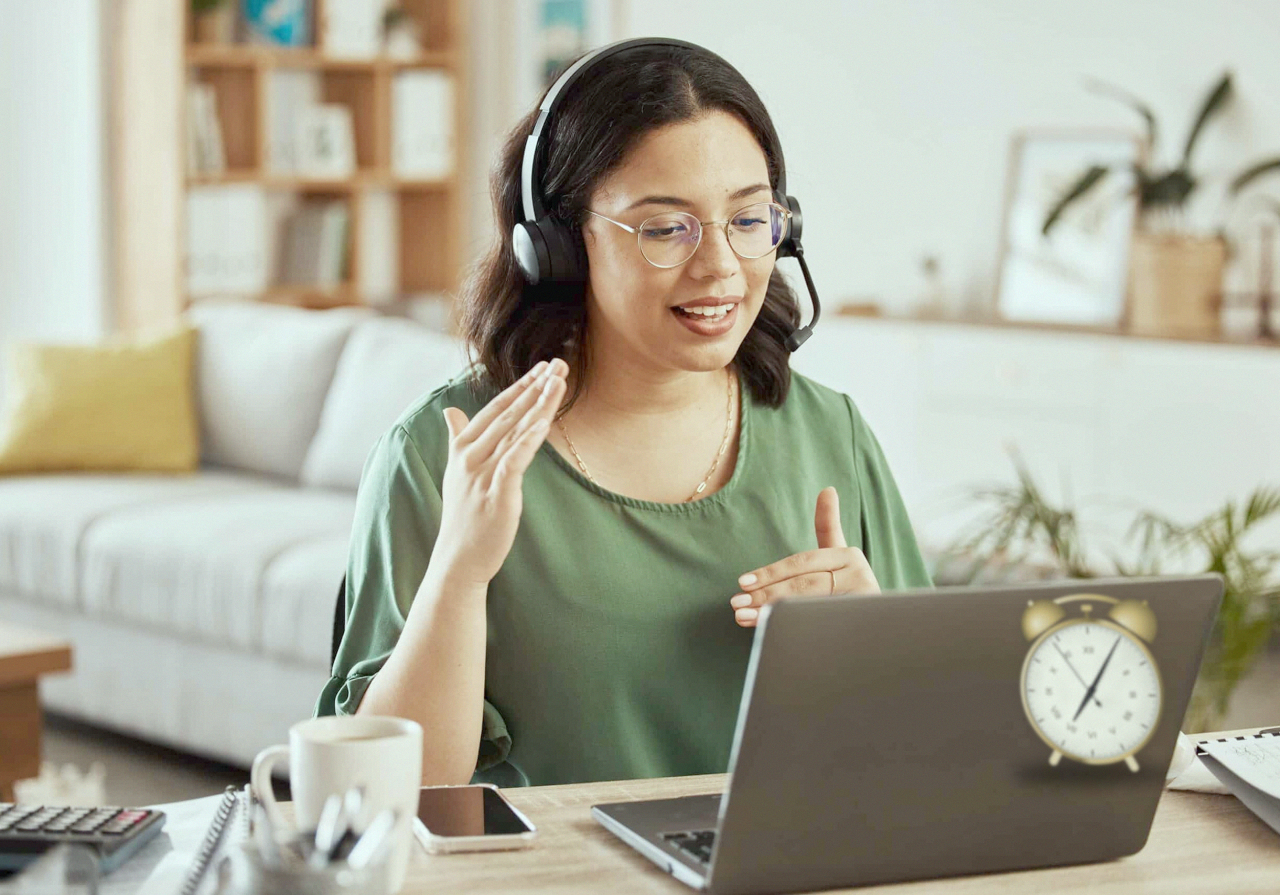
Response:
h=7 m=4 s=54
